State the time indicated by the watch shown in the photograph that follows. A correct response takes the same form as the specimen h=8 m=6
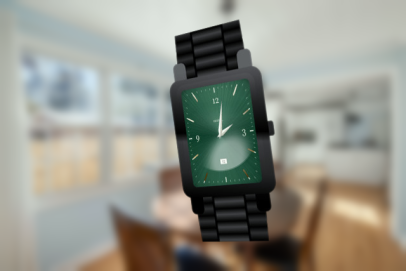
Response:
h=2 m=2
